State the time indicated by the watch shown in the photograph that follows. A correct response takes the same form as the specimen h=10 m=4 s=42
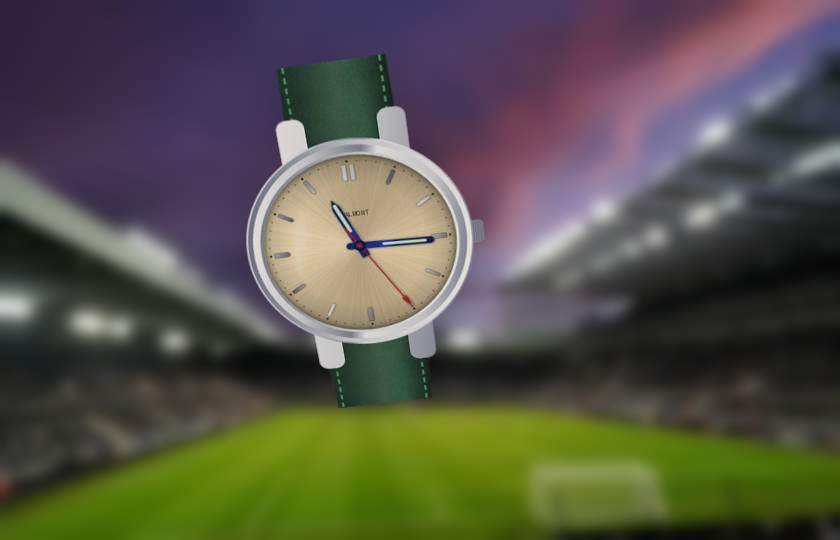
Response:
h=11 m=15 s=25
